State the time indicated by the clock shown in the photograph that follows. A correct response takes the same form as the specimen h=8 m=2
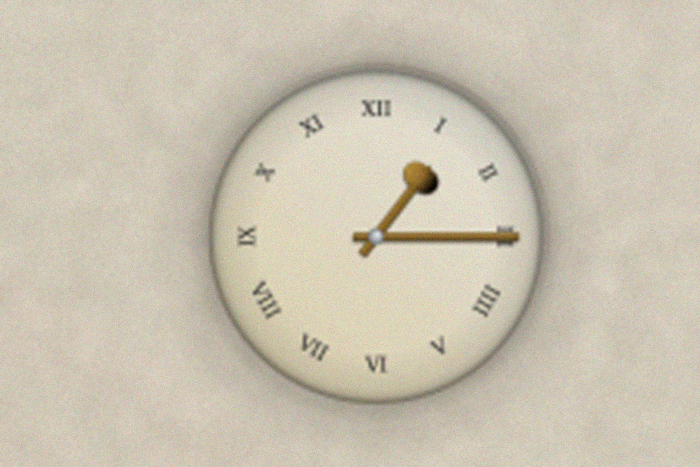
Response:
h=1 m=15
